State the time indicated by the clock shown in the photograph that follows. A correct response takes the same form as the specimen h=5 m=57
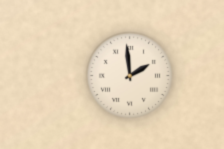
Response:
h=1 m=59
